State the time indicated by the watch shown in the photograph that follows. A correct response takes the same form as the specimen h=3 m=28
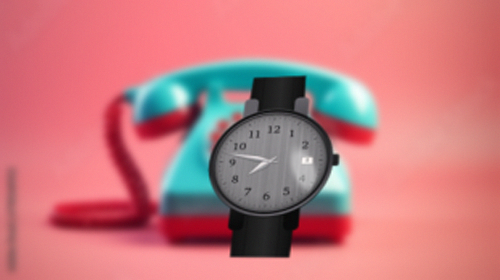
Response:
h=7 m=47
